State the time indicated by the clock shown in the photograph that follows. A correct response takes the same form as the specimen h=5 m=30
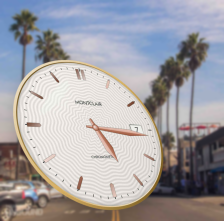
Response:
h=5 m=16
